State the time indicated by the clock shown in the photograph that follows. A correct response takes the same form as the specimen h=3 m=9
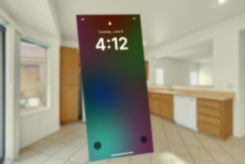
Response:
h=4 m=12
